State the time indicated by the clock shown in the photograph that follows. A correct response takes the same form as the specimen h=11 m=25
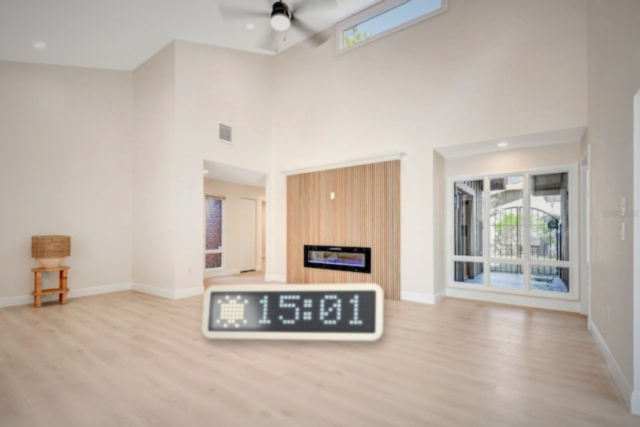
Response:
h=15 m=1
